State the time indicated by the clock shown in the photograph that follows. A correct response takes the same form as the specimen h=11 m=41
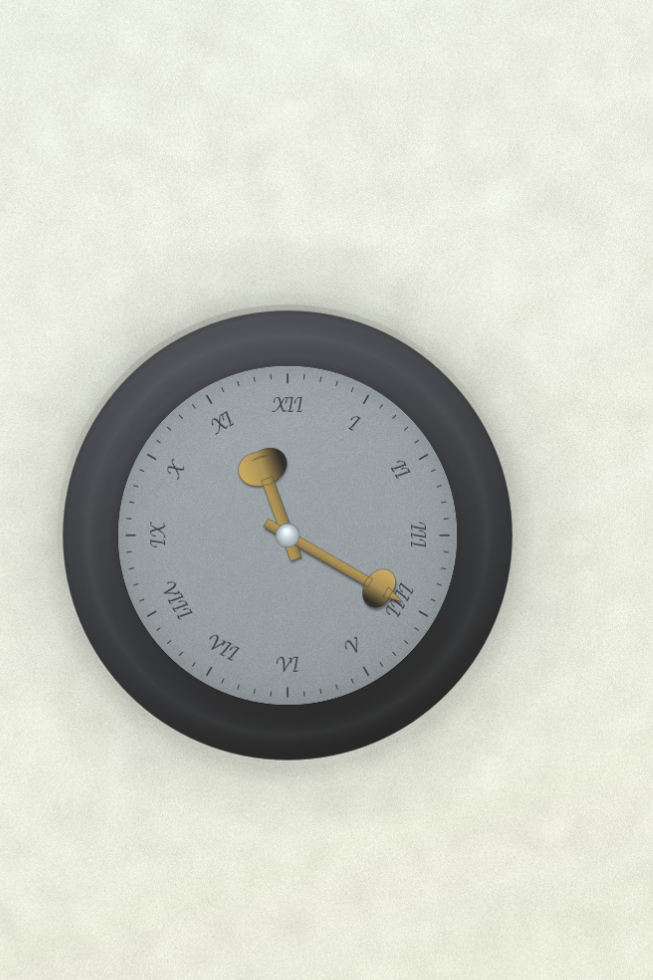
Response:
h=11 m=20
